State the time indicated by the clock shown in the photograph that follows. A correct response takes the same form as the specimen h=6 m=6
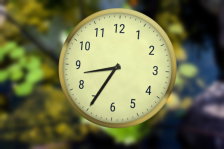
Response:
h=8 m=35
